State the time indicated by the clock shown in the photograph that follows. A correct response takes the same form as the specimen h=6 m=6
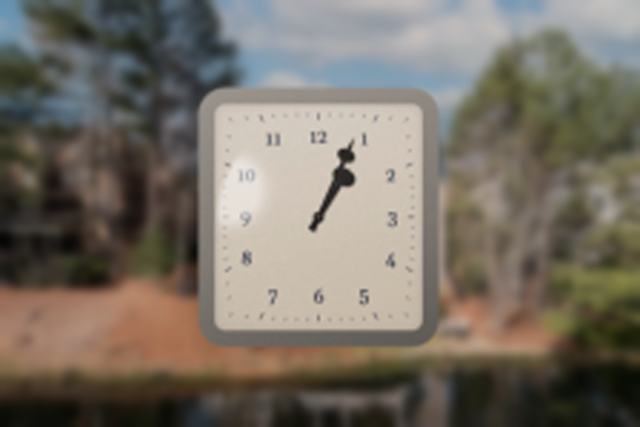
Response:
h=1 m=4
